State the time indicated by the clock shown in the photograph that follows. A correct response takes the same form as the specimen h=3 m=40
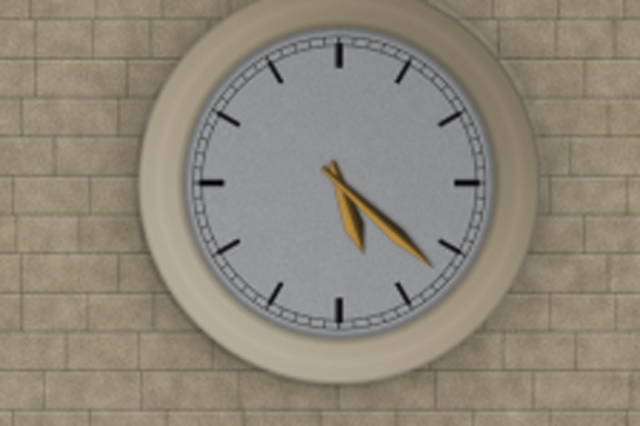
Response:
h=5 m=22
